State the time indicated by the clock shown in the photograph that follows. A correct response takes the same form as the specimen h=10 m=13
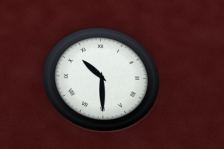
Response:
h=10 m=30
